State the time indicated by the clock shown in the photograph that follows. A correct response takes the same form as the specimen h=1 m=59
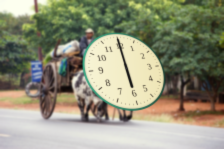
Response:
h=6 m=0
